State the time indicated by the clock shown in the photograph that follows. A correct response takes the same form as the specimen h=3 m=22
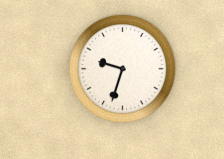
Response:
h=9 m=33
